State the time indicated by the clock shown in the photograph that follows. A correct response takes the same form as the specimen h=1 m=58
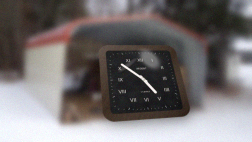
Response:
h=4 m=52
